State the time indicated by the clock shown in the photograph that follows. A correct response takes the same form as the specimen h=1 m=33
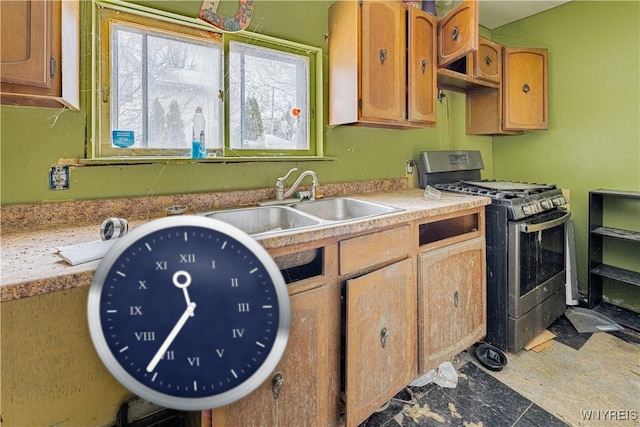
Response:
h=11 m=36
